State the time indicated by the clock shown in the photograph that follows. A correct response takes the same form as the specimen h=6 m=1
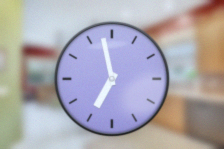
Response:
h=6 m=58
